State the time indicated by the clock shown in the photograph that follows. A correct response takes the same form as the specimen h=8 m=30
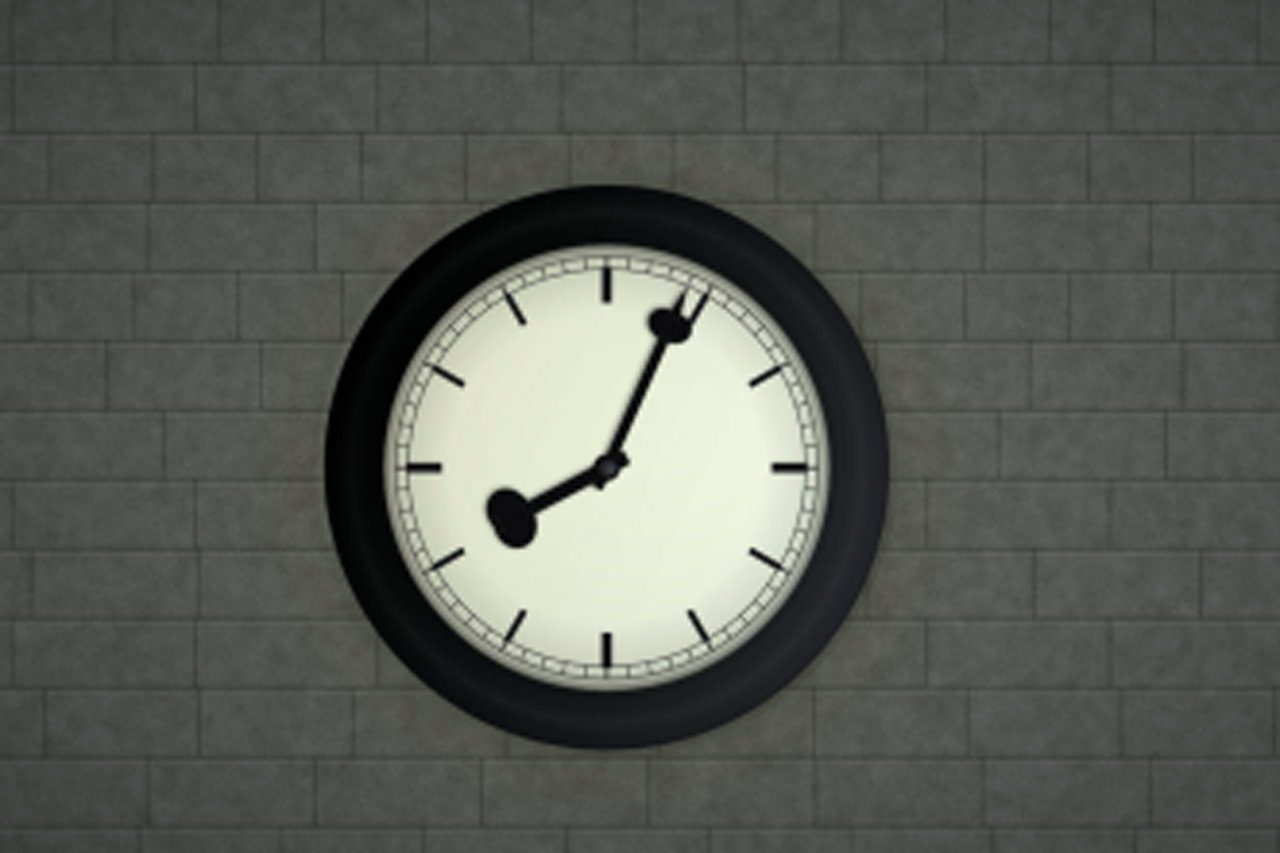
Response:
h=8 m=4
